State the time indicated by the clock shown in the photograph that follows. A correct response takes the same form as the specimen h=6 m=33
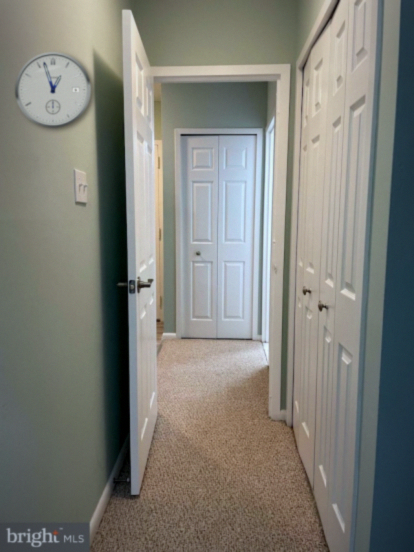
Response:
h=12 m=57
